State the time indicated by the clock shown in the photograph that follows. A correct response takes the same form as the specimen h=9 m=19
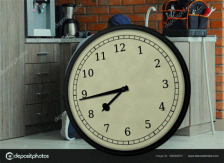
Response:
h=7 m=44
